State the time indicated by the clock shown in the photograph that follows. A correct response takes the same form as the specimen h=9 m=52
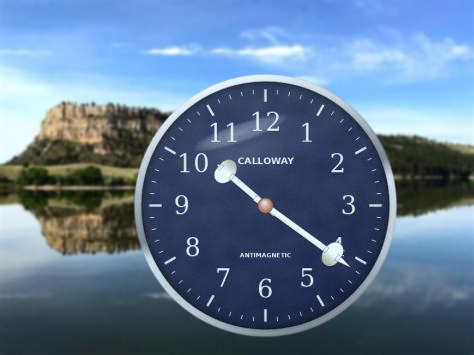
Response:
h=10 m=21
